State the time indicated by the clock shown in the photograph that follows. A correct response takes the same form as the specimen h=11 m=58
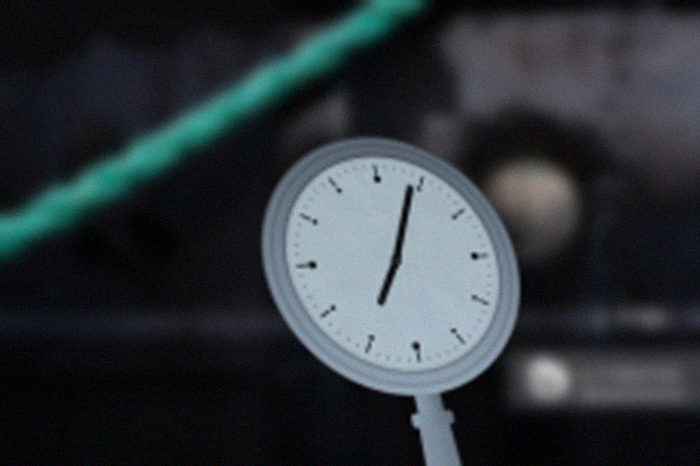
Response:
h=7 m=4
